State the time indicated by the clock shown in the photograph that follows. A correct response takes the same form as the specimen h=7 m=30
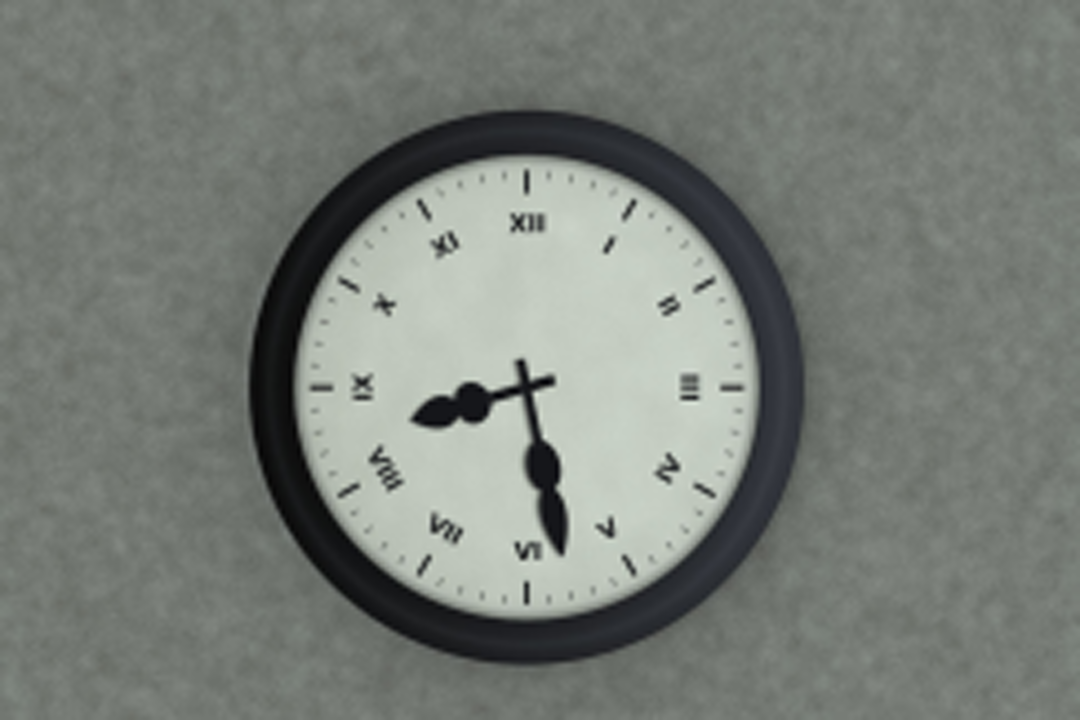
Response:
h=8 m=28
